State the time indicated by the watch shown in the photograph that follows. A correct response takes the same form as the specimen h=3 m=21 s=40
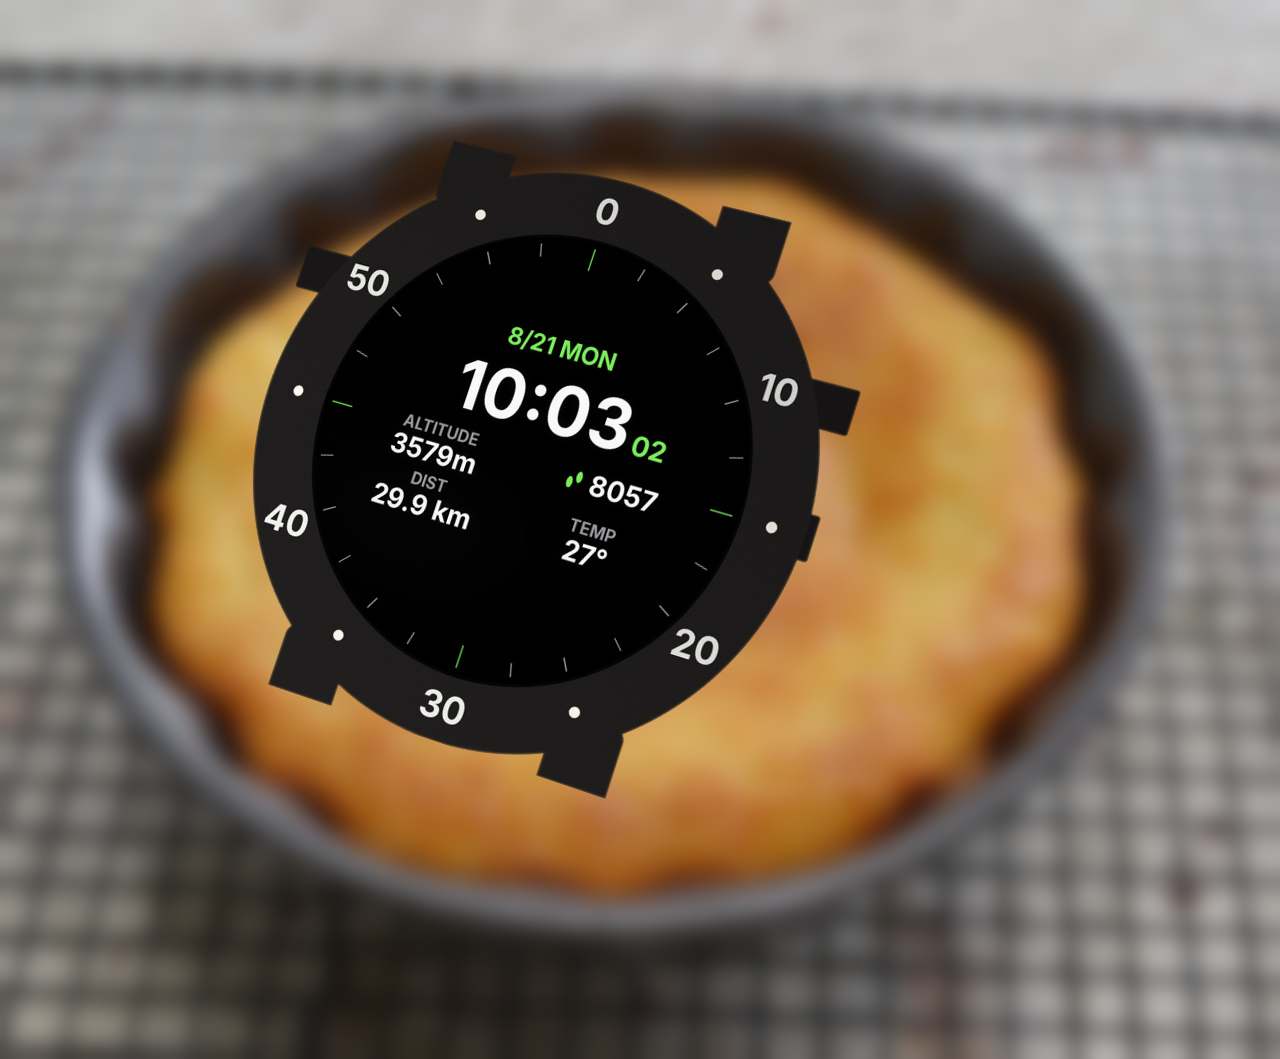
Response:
h=10 m=3 s=2
